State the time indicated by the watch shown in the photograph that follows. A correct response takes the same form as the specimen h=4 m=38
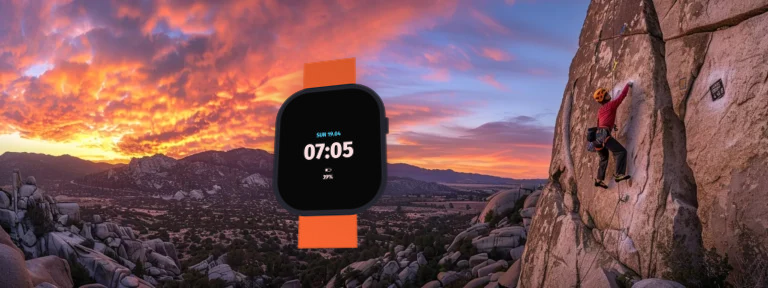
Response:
h=7 m=5
